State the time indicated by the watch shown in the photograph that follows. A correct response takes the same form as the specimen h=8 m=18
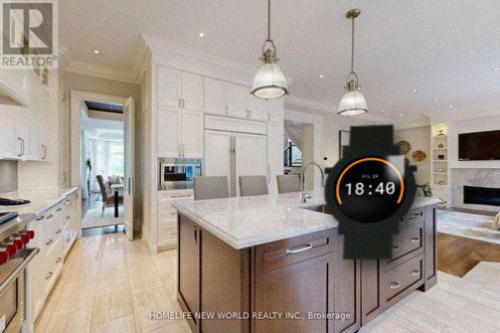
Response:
h=18 m=40
